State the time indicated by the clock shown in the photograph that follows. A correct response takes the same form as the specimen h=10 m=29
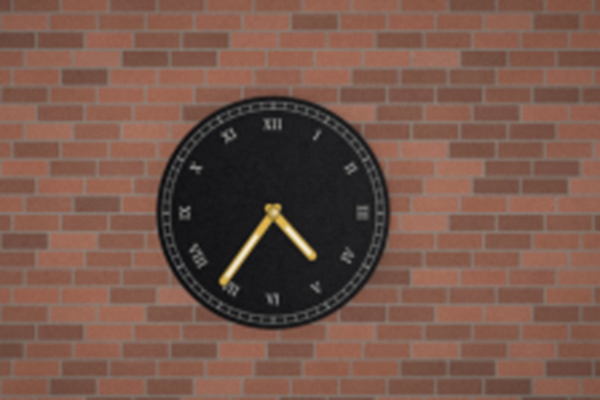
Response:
h=4 m=36
